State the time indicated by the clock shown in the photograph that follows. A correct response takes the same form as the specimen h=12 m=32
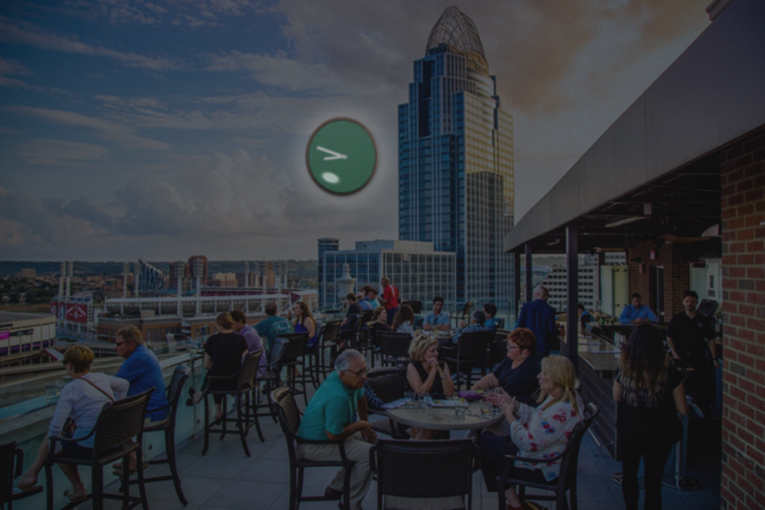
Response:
h=8 m=48
